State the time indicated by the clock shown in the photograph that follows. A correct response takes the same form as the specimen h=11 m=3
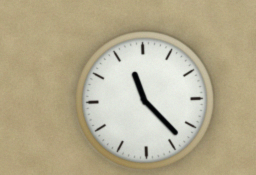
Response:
h=11 m=23
